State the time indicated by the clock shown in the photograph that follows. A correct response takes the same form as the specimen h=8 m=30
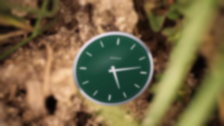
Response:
h=5 m=13
